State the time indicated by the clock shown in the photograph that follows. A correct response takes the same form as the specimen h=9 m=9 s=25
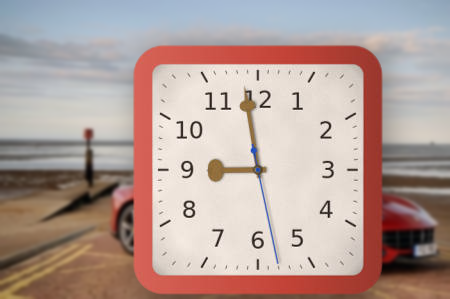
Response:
h=8 m=58 s=28
